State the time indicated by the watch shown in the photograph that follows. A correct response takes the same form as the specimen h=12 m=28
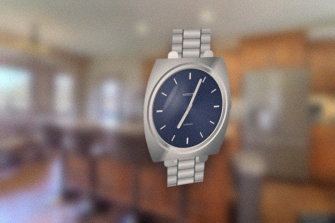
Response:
h=7 m=4
